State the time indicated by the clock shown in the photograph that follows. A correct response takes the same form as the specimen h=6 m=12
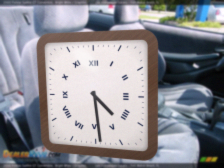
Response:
h=4 m=29
